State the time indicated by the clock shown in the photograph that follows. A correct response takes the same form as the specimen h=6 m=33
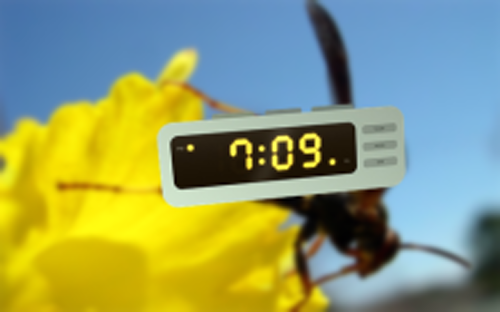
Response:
h=7 m=9
